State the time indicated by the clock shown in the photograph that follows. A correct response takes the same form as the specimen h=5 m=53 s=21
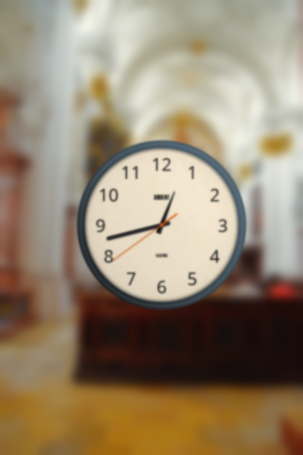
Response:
h=12 m=42 s=39
